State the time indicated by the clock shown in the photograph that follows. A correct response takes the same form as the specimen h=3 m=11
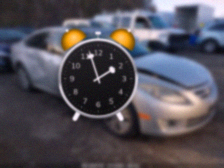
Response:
h=1 m=57
